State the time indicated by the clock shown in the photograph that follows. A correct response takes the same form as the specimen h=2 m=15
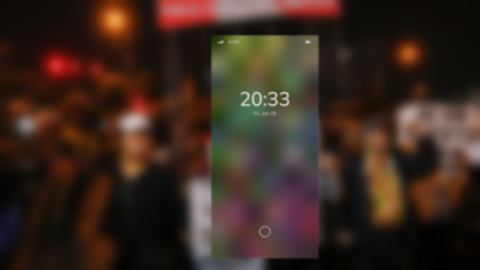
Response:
h=20 m=33
